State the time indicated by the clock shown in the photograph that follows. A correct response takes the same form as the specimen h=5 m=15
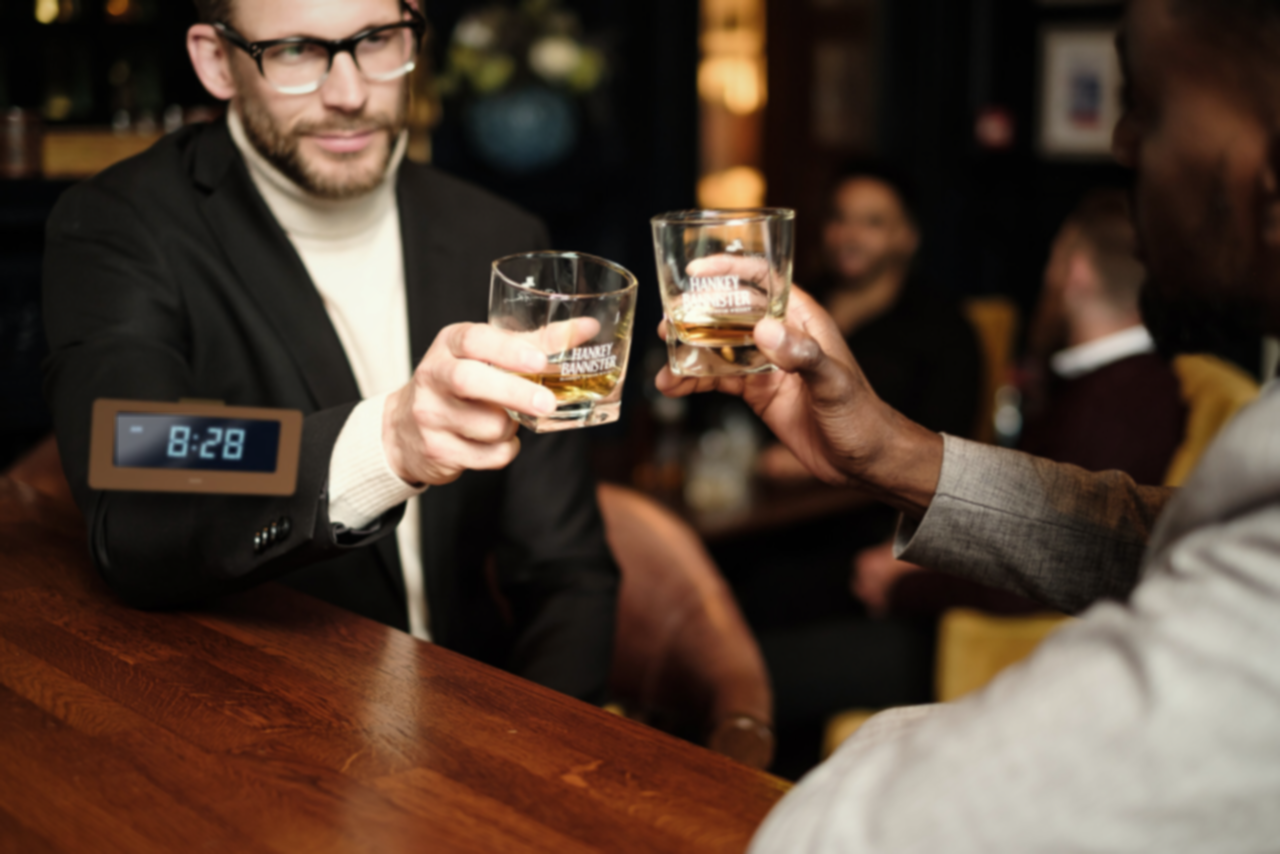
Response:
h=8 m=28
